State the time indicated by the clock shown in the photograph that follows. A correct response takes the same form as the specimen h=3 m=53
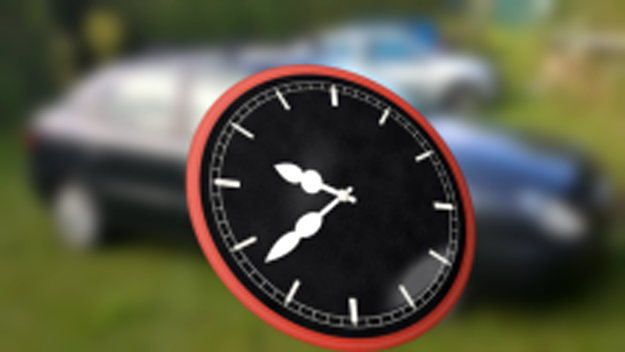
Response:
h=9 m=38
